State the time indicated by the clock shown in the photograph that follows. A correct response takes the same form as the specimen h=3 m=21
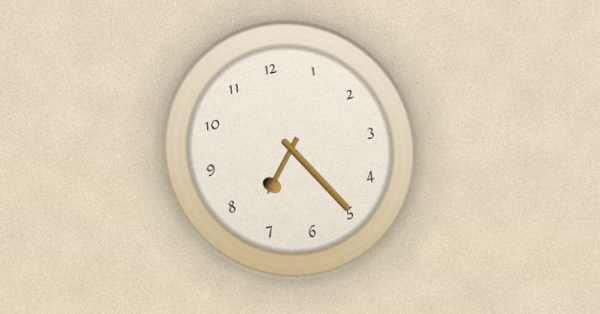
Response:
h=7 m=25
